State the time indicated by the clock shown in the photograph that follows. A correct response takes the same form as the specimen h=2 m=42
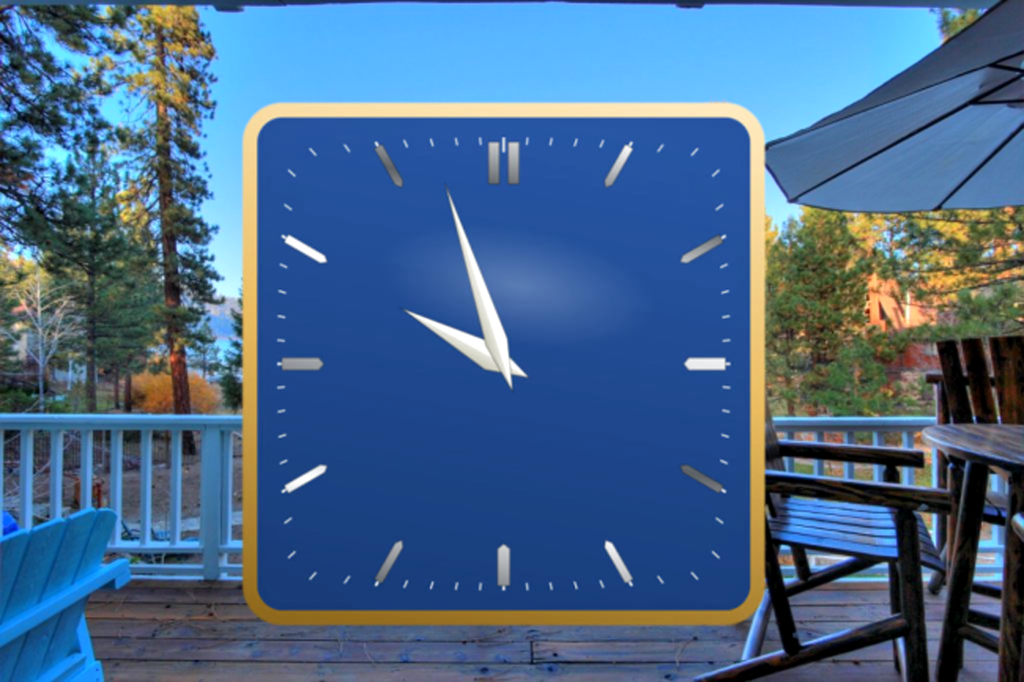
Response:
h=9 m=57
